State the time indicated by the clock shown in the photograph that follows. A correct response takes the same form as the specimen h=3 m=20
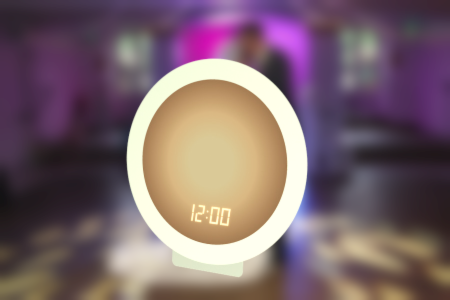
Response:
h=12 m=0
